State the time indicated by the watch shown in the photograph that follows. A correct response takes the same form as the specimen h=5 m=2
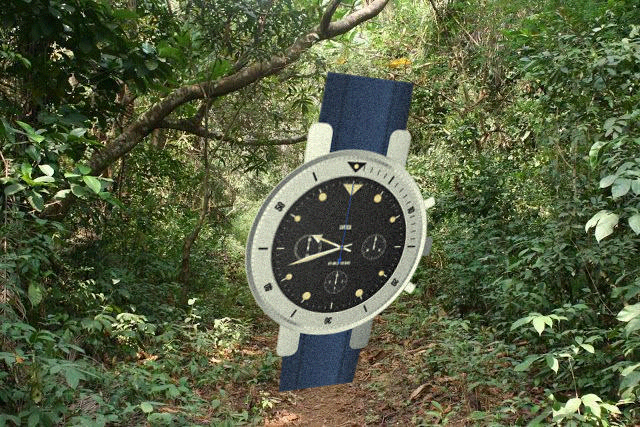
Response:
h=9 m=42
